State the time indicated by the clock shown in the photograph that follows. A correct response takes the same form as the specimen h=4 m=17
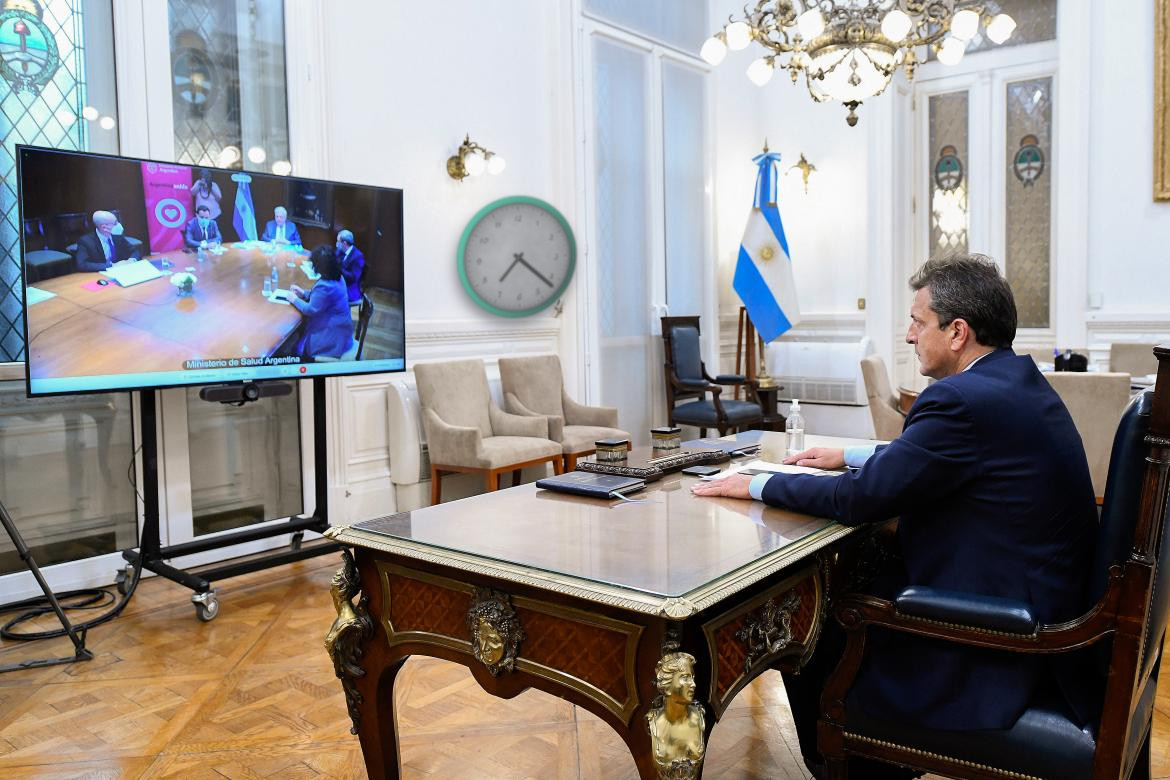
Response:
h=7 m=22
